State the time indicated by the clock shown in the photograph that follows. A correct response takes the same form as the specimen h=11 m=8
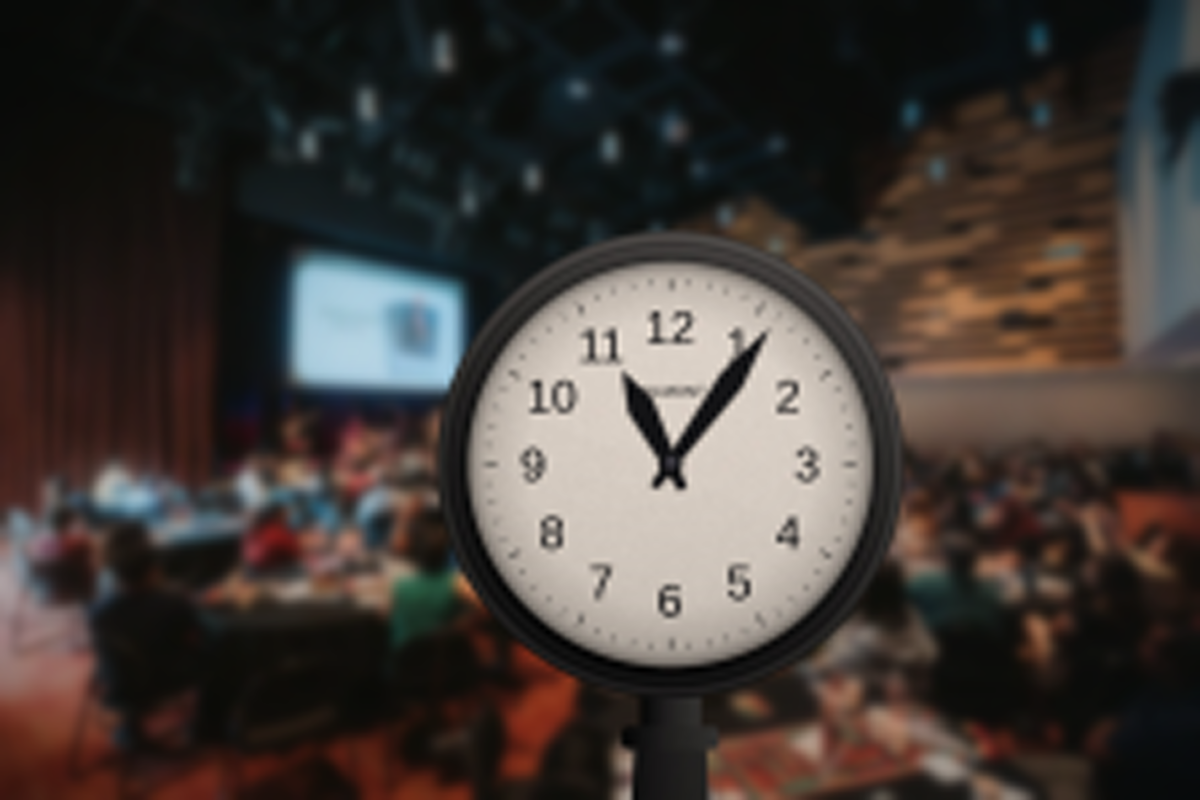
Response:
h=11 m=6
